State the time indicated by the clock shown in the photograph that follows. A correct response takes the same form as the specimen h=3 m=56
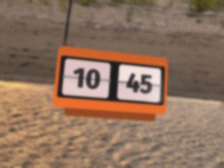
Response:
h=10 m=45
